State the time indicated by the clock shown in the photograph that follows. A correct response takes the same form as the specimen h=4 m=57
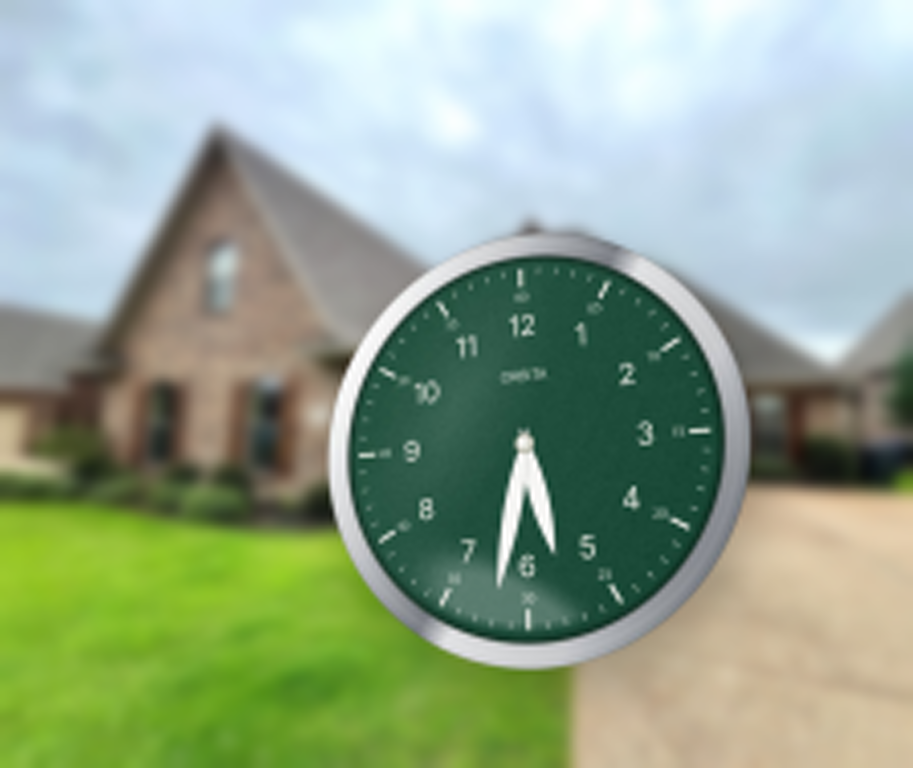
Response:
h=5 m=32
